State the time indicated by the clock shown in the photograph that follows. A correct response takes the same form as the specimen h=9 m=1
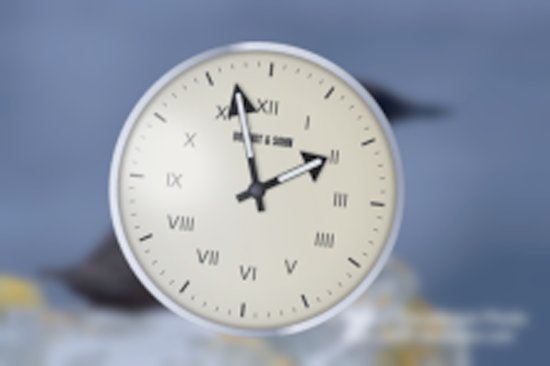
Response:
h=1 m=57
